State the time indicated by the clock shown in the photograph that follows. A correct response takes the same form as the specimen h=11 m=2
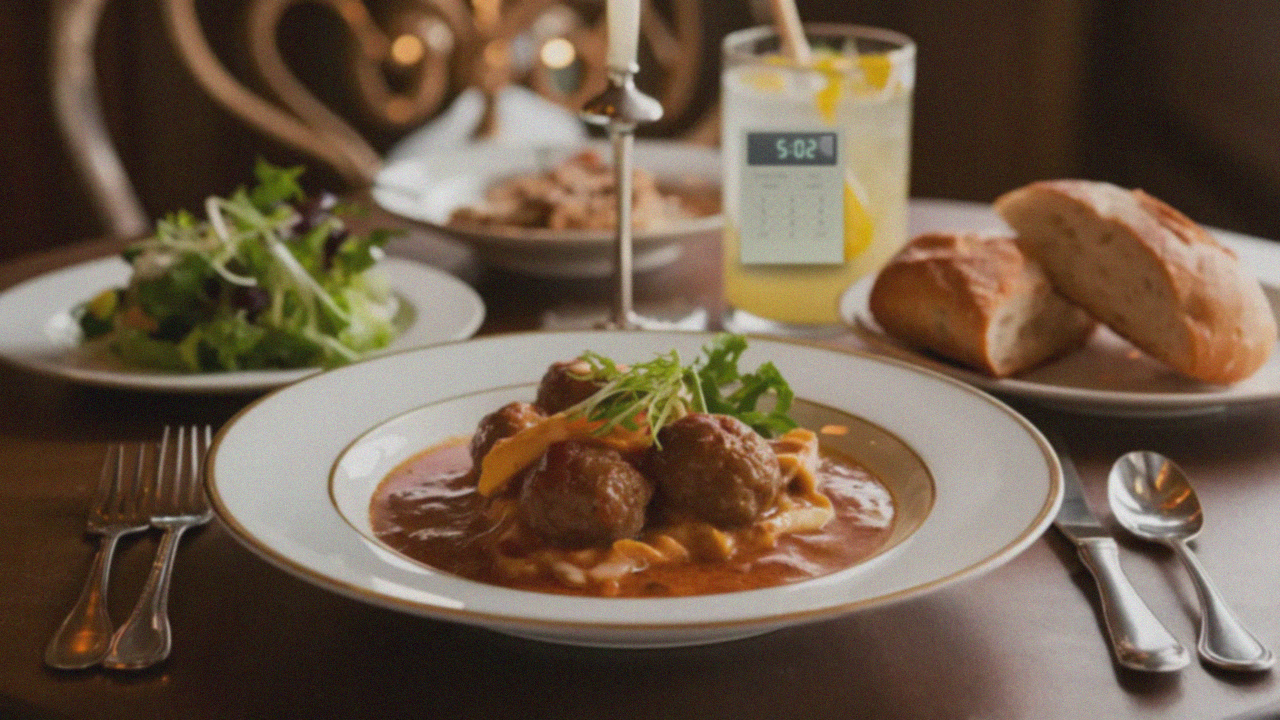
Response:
h=5 m=2
